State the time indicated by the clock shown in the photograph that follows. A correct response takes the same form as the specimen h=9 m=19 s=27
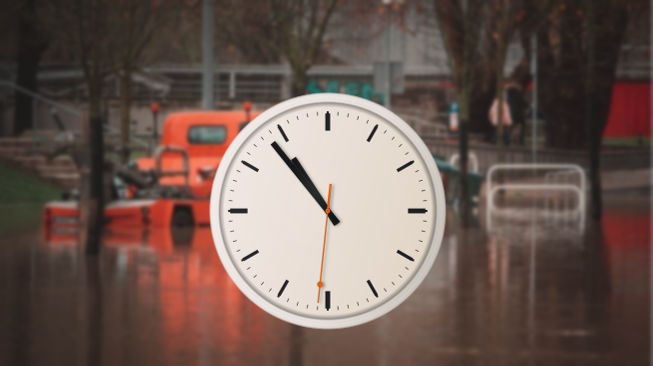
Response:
h=10 m=53 s=31
